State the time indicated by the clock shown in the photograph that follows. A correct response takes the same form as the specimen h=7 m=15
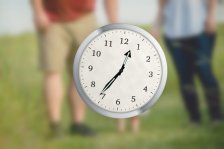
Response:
h=12 m=36
